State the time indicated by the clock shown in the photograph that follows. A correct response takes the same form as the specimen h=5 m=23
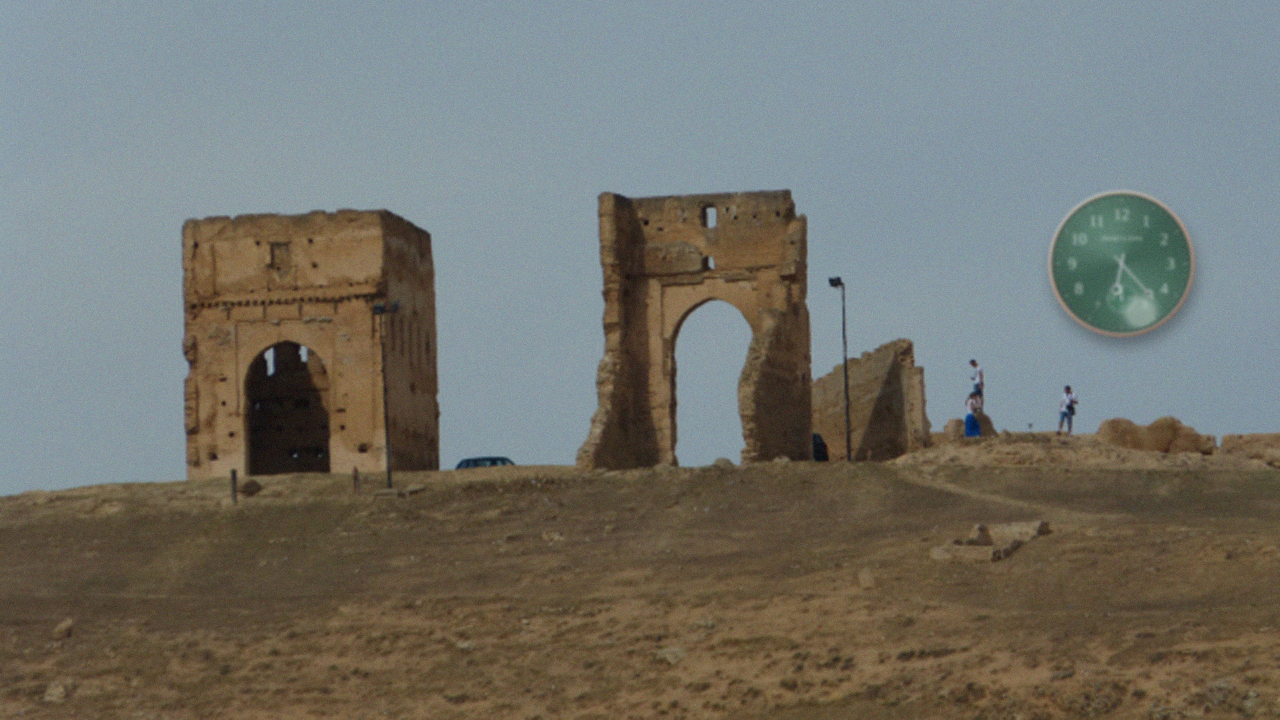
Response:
h=6 m=23
